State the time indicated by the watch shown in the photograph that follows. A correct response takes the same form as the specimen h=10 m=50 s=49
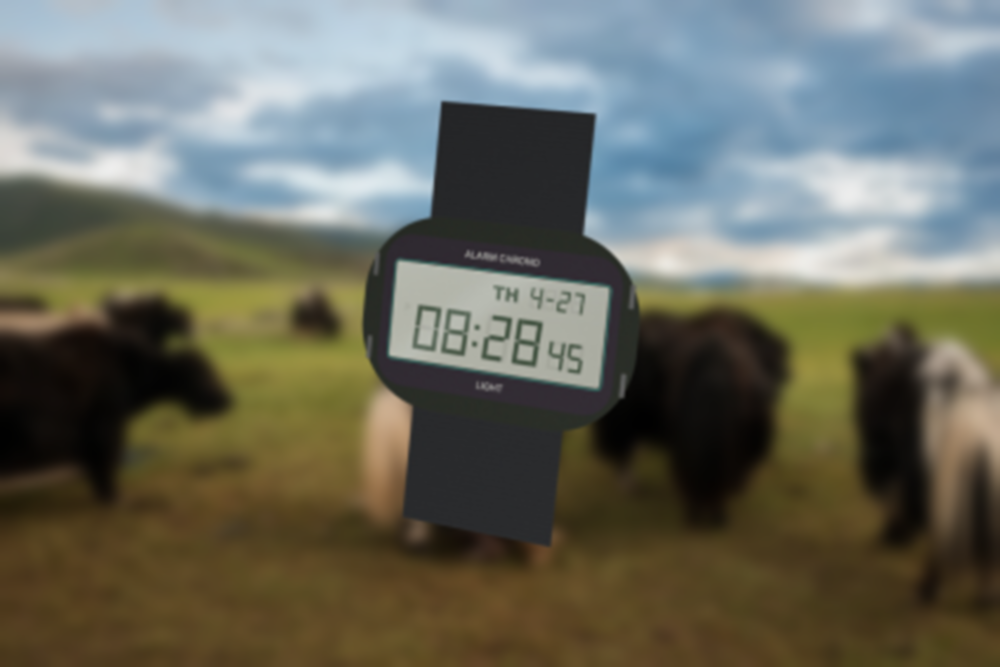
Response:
h=8 m=28 s=45
